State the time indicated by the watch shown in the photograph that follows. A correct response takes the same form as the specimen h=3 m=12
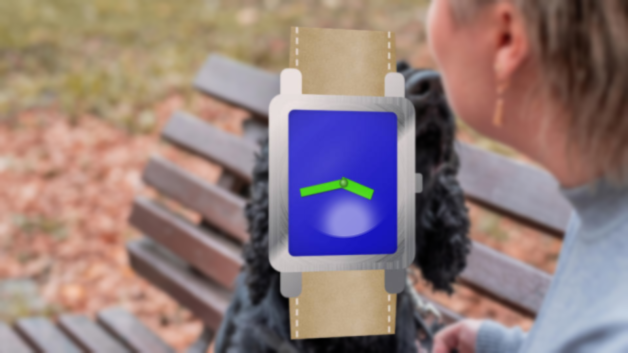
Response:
h=3 m=43
